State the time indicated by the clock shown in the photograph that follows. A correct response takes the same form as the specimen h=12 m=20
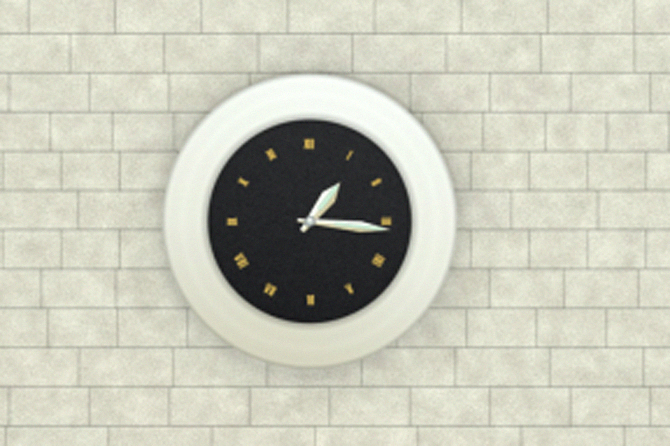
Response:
h=1 m=16
